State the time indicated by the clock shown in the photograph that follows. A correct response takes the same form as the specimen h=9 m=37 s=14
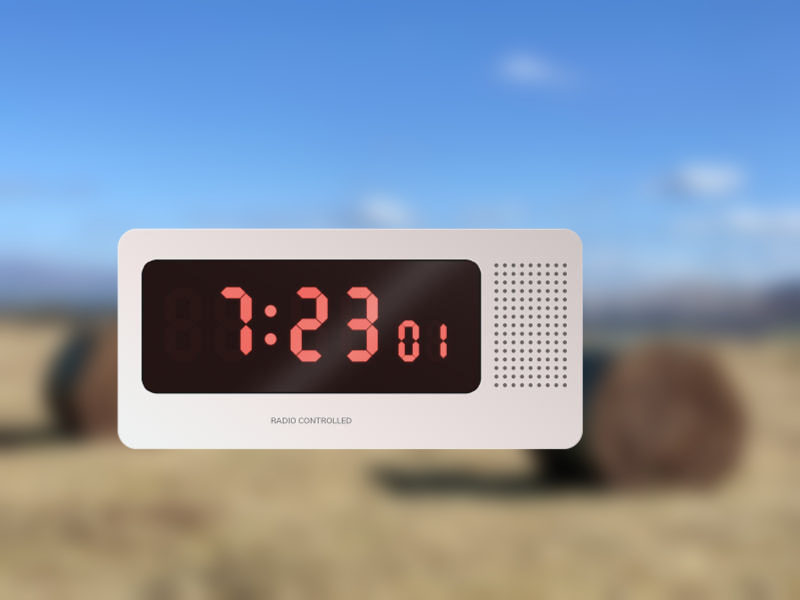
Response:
h=7 m=23 s=1
